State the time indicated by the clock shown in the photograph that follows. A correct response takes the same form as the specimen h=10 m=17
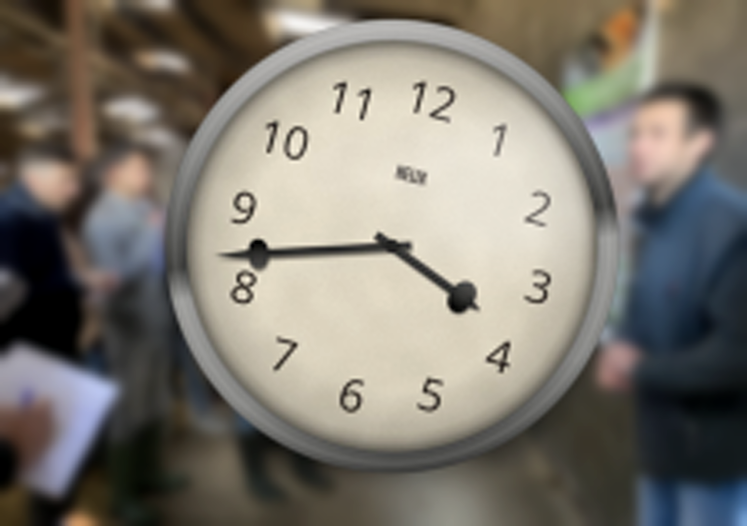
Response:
h=3 m=42
